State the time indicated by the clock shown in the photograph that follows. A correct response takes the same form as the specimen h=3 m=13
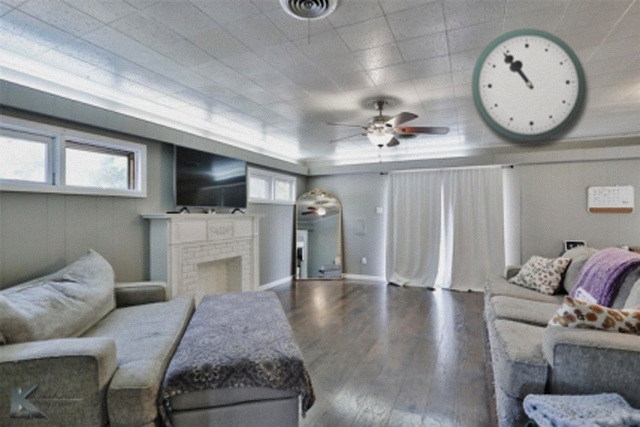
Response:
h=10 m=54
